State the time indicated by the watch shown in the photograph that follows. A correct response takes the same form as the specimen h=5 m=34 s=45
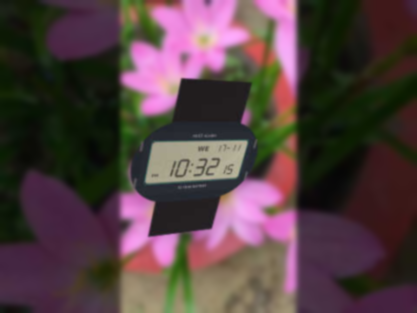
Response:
h=10 m=32 s=15
